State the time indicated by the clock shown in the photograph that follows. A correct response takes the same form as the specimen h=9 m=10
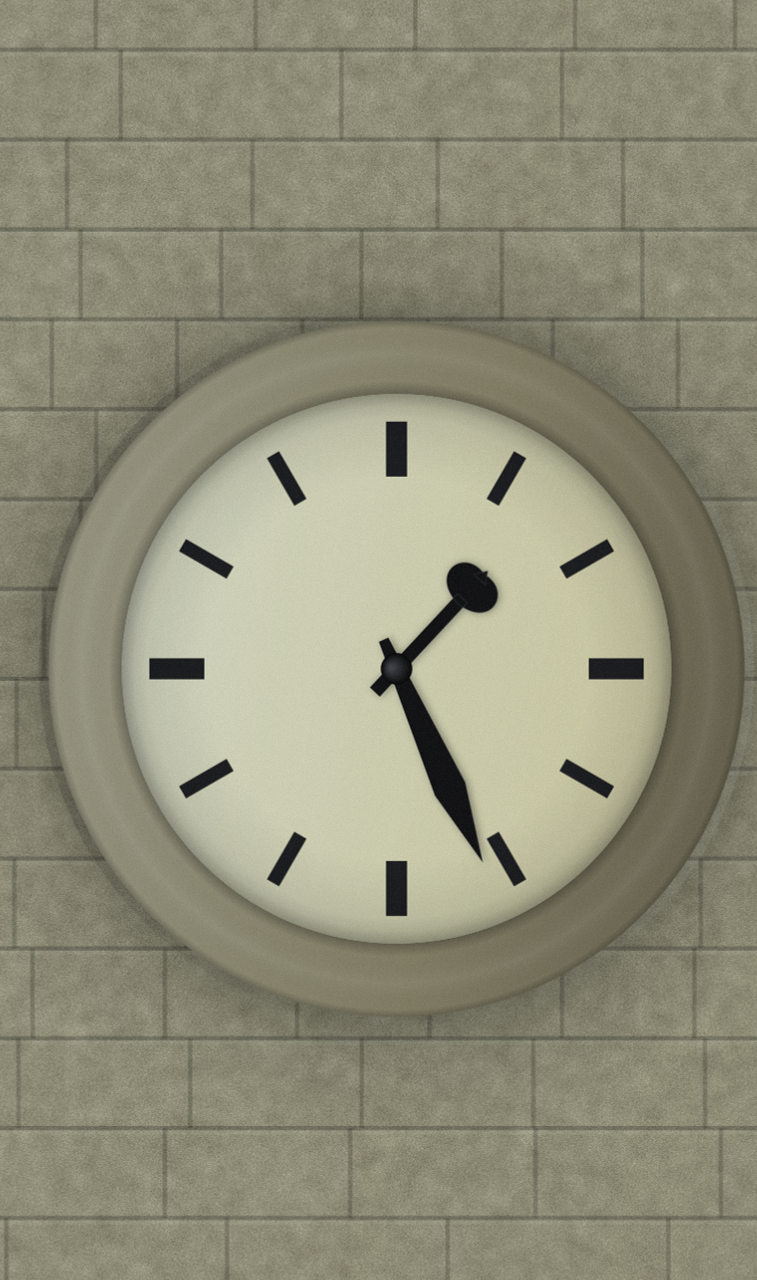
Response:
h=1 m=26
